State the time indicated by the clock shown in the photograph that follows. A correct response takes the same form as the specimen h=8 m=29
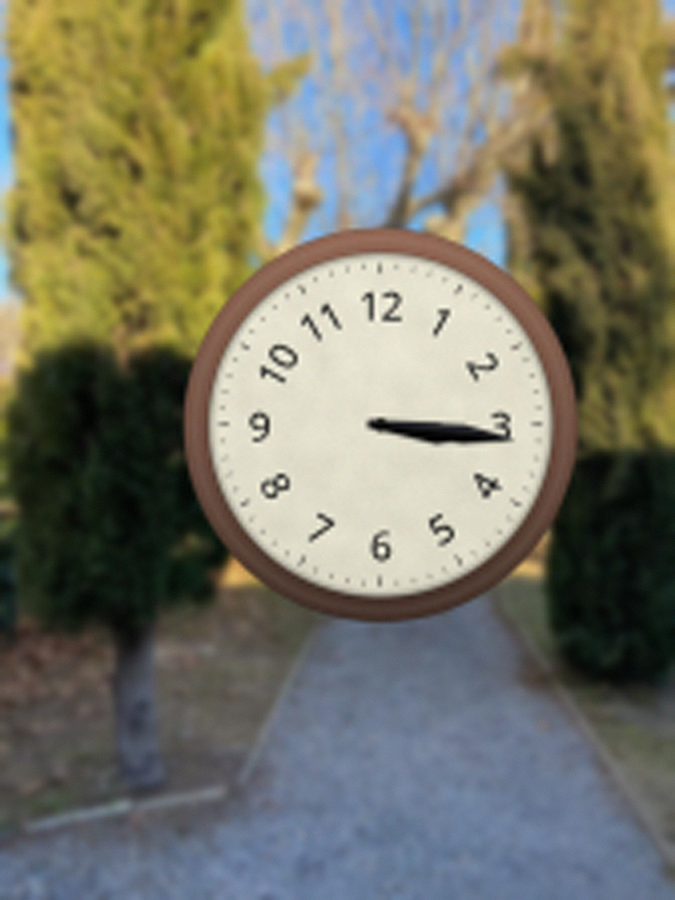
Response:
h=3 m=16
